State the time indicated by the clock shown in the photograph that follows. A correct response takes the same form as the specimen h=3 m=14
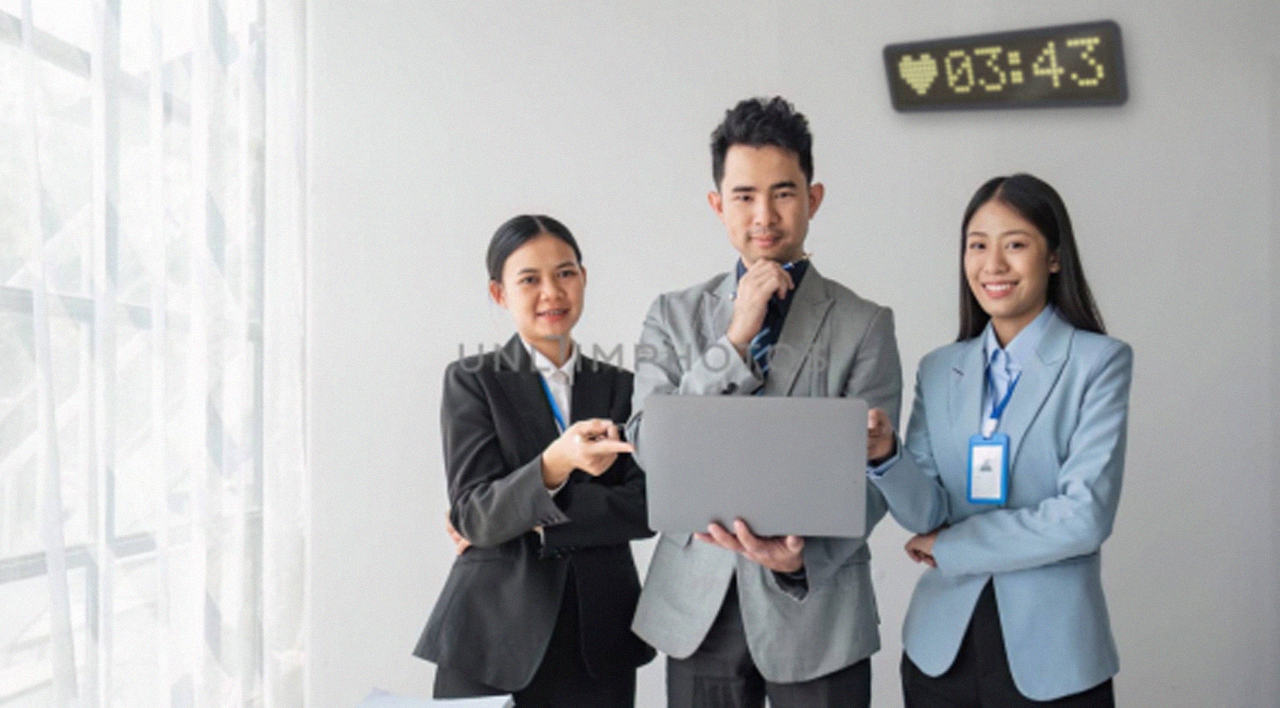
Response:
h=3 m=43
